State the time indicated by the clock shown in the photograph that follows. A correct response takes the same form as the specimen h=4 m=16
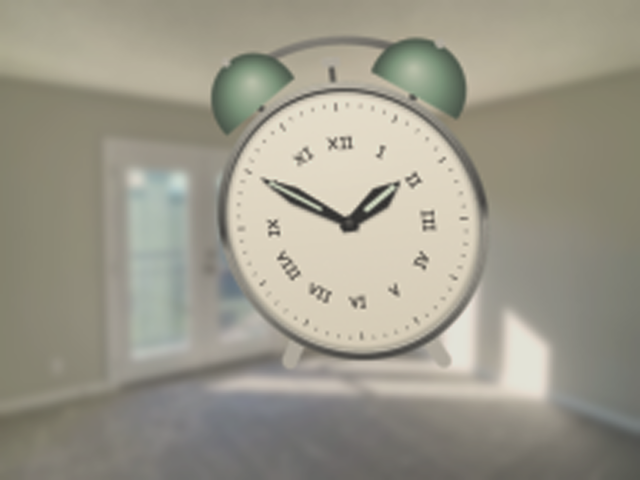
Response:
h=1 m=50
